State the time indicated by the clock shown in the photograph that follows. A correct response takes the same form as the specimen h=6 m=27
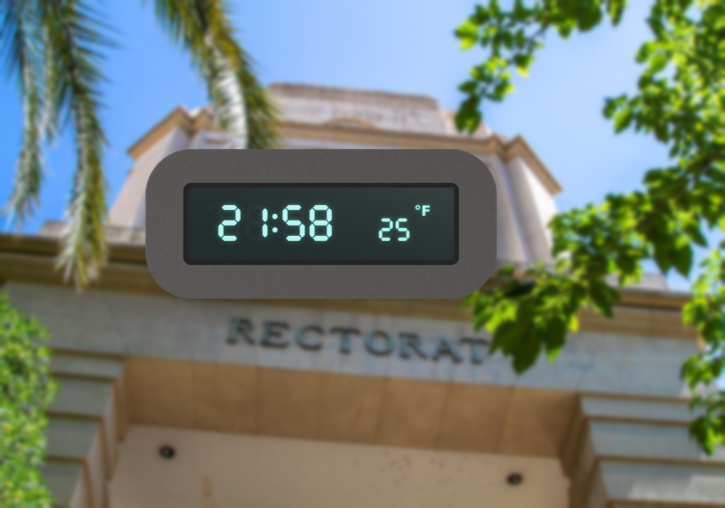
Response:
h=21 m=58
